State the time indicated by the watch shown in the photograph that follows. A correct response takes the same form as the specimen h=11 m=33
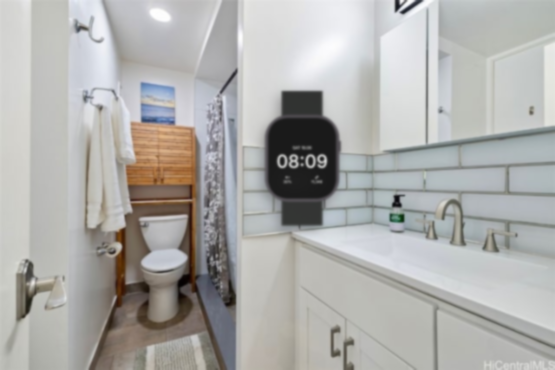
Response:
h=8 m=9
